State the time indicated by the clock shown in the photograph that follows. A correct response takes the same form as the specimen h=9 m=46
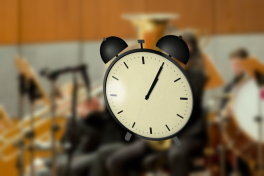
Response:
h=1 m=5
